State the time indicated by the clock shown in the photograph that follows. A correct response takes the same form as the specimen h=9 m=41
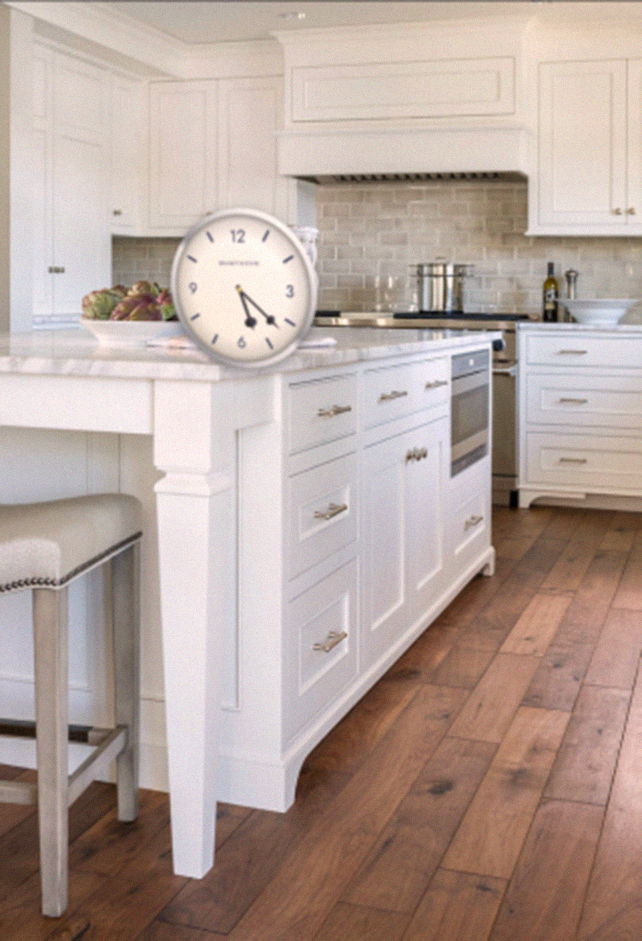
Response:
h=5 m=22
